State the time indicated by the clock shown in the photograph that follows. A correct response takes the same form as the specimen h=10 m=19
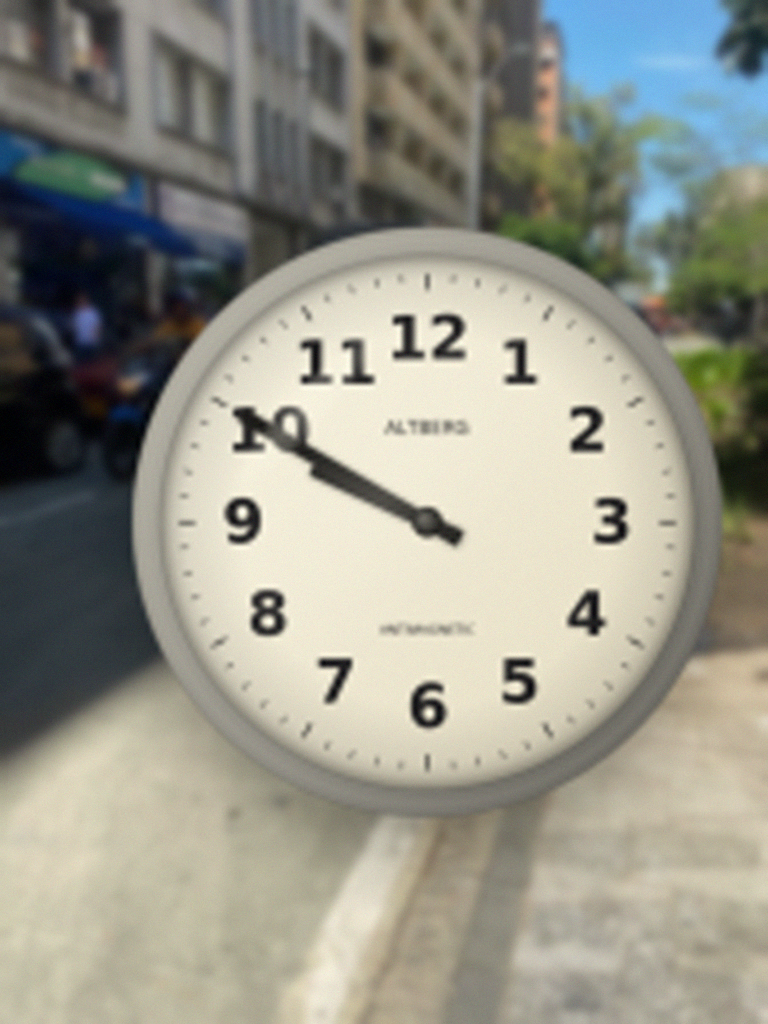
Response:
h=9 m=50
